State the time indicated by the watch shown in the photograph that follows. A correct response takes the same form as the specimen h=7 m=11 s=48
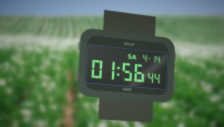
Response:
h=1 m=56 s=44
